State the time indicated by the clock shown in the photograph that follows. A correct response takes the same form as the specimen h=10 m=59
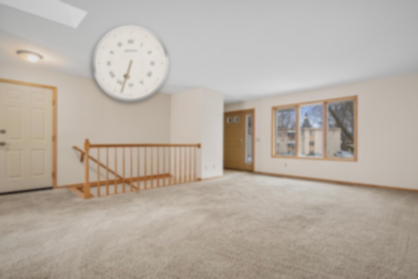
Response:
h=6 m=33
